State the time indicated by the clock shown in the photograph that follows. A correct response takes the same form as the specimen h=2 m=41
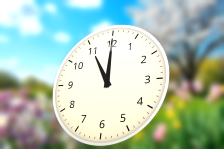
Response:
h=11 m=0
